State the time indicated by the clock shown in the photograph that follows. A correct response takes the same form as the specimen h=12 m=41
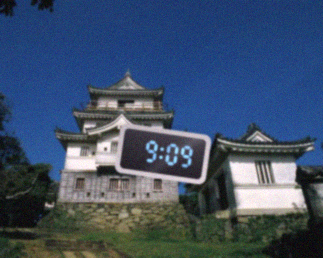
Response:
h=9 m=9
